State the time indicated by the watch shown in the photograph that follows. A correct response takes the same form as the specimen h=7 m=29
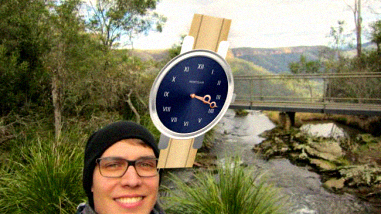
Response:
h=3 m=18
